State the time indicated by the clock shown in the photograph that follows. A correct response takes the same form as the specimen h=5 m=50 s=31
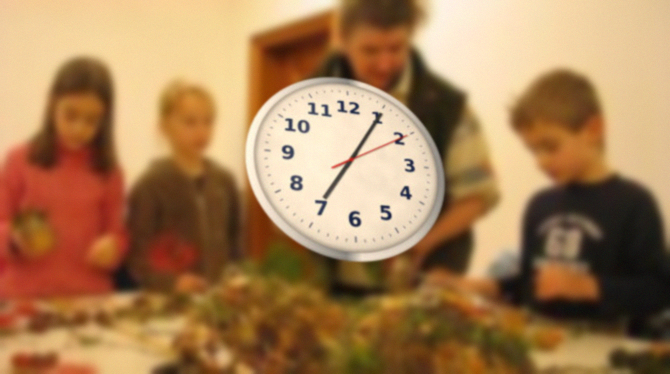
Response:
h=7 m=5 s=10
